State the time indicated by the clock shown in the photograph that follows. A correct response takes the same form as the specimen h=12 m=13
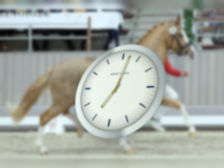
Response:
h=7 m=2
